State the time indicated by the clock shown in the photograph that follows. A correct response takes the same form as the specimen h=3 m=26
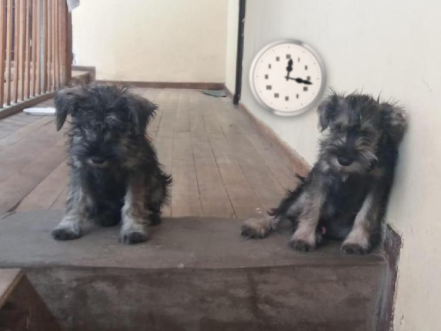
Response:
h=12 m=17
